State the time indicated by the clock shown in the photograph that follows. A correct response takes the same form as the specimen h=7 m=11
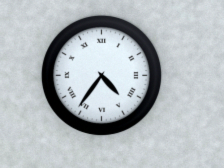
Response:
h=4 m=36
